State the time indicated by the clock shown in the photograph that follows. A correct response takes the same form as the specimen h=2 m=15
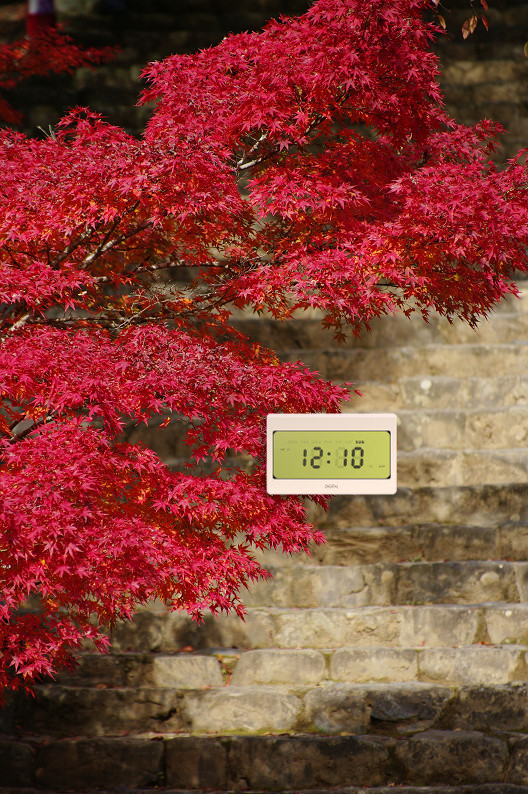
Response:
h=12 m=10
